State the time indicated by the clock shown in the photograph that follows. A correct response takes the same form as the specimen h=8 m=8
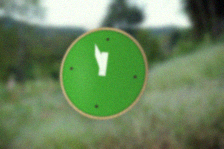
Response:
h=11 m=56
